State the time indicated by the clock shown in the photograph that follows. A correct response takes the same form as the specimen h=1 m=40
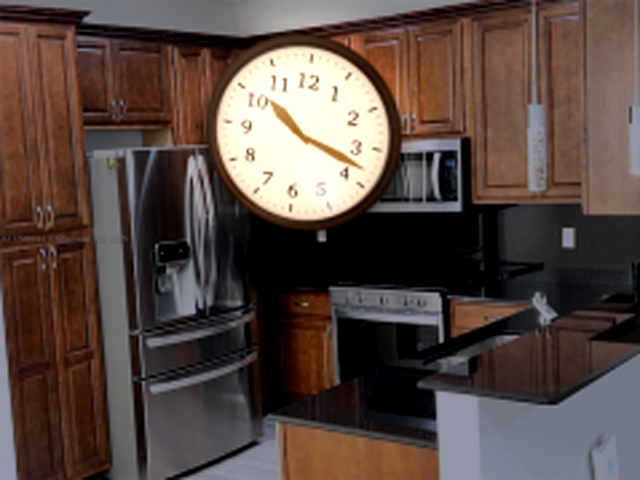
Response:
h=10 m=18
